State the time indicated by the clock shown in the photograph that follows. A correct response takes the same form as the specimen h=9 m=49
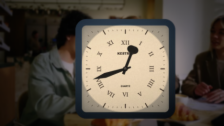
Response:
h=12 m=42
